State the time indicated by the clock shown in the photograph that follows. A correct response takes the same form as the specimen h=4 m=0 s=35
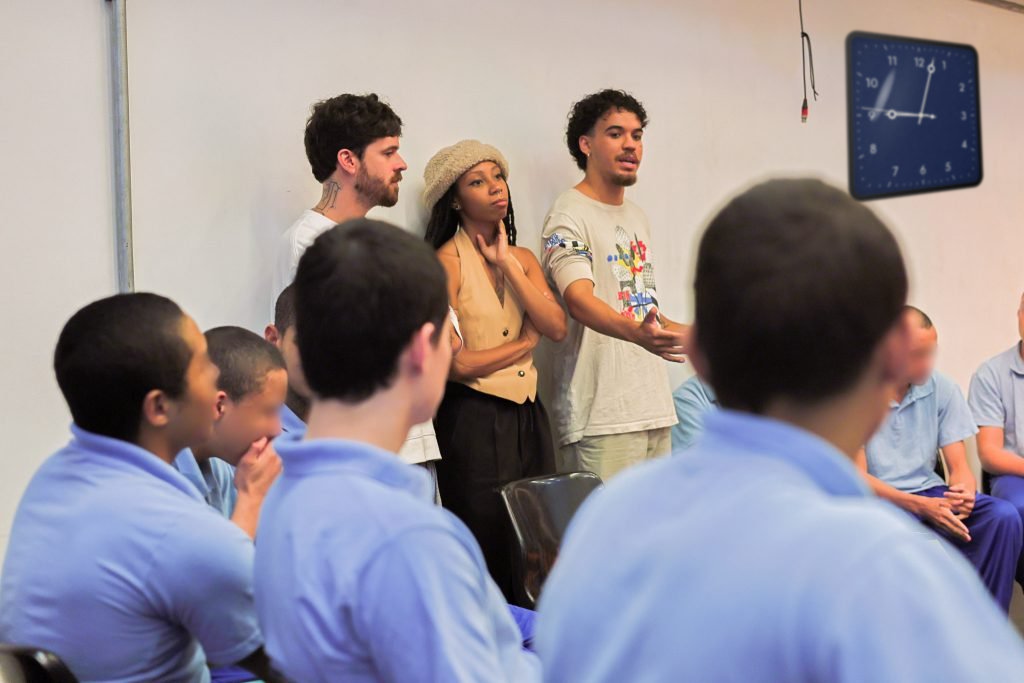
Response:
h=9 m=2 s=46
